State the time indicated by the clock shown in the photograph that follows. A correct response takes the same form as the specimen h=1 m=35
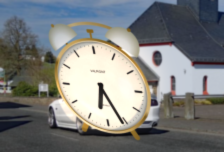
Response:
h=6 m=26
